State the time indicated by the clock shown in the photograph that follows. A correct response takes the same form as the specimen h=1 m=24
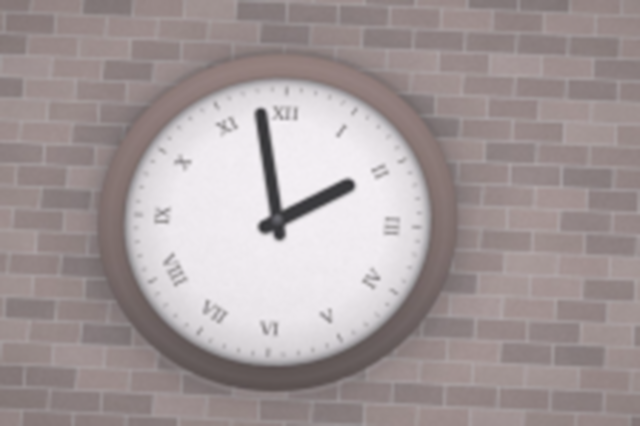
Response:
h=1 m=58
